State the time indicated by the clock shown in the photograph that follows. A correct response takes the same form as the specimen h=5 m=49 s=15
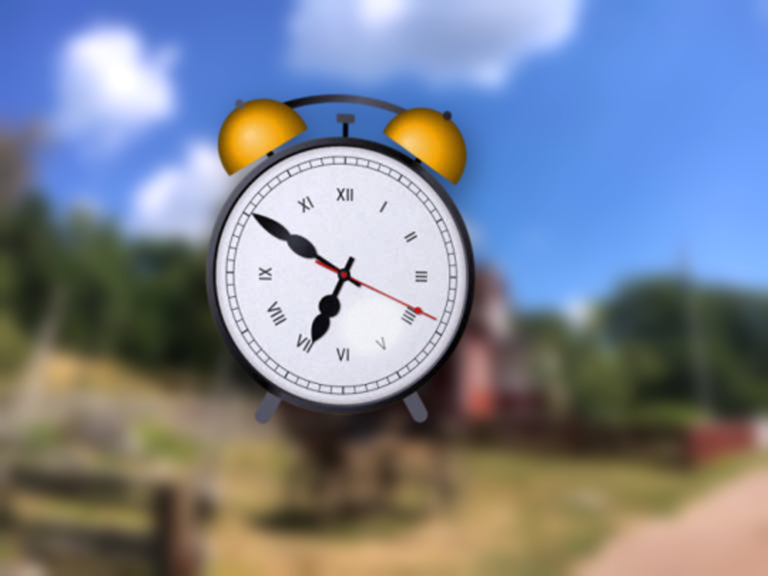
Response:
h=6 m=50 s=19
